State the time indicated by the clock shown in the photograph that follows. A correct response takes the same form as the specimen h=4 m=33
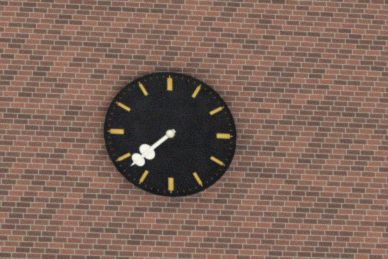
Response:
h=7 m=38
